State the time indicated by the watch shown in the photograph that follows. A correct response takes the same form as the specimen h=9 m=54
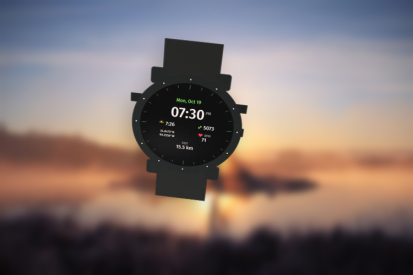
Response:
h=7 m=30
